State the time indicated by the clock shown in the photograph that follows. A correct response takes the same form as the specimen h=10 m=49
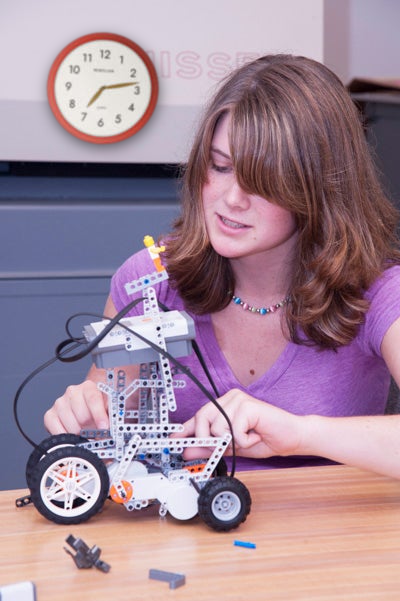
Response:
h=7 m=13
